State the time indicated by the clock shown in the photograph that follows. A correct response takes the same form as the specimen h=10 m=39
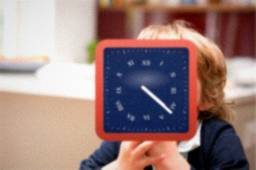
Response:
h=4 m=22
